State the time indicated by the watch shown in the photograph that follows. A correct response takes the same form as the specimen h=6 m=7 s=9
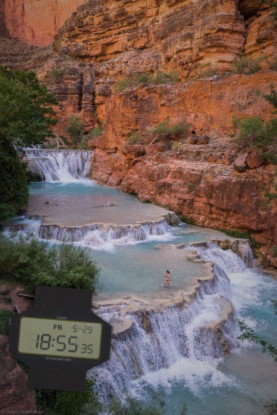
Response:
h=18 m=55 s=35
